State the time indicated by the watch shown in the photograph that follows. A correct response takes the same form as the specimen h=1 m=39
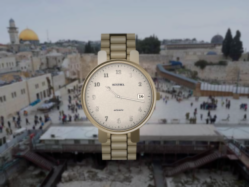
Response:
h=10 m=17
